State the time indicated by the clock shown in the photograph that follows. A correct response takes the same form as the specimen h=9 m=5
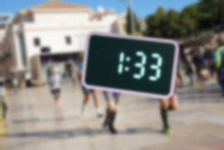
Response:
h=1 m=33
